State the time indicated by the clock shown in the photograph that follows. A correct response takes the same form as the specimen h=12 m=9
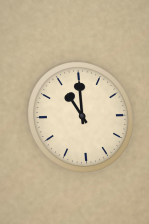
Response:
h=11 m=0
